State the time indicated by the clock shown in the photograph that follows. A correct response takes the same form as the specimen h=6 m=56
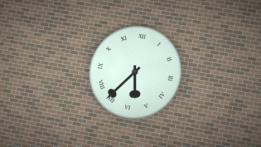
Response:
h=5 m=36
